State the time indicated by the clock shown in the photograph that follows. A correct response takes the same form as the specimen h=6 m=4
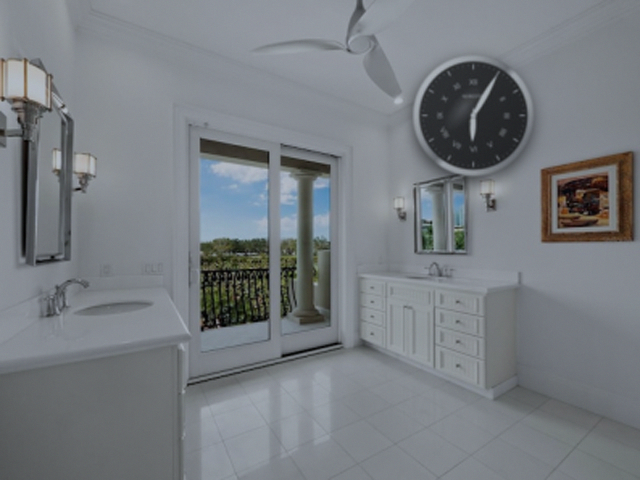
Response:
h=6 m=5
